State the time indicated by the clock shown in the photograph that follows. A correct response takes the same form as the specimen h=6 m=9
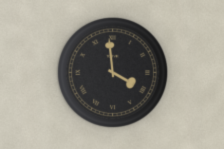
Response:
h=3 m=59
